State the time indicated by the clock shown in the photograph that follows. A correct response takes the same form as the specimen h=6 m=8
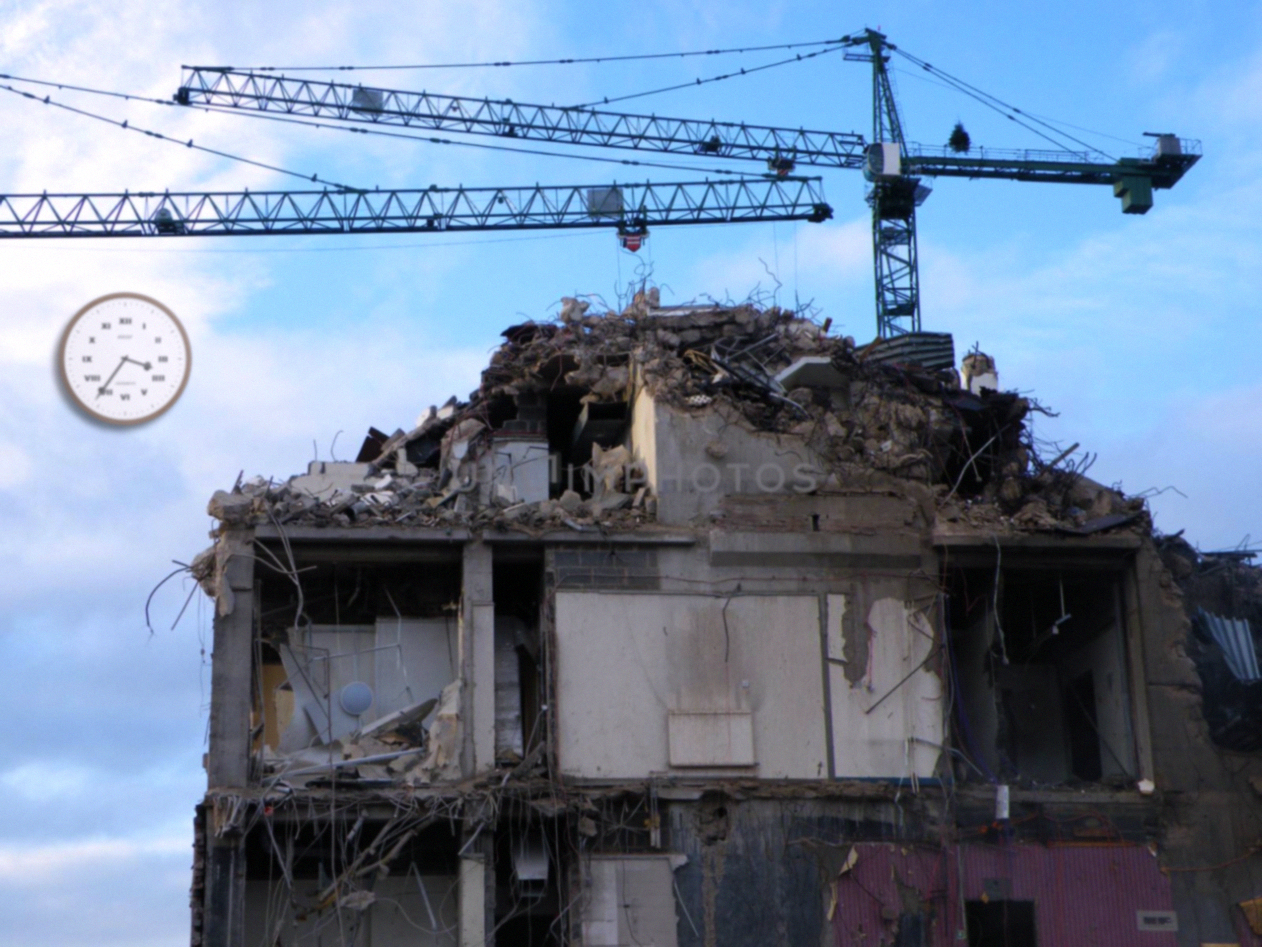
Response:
h=3 m=36
